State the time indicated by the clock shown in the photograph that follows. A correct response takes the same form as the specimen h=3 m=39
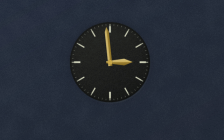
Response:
h=2 m=59
